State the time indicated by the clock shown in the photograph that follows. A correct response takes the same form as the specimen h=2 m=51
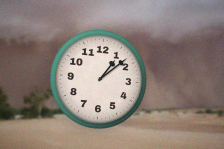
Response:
h=1 m=8
